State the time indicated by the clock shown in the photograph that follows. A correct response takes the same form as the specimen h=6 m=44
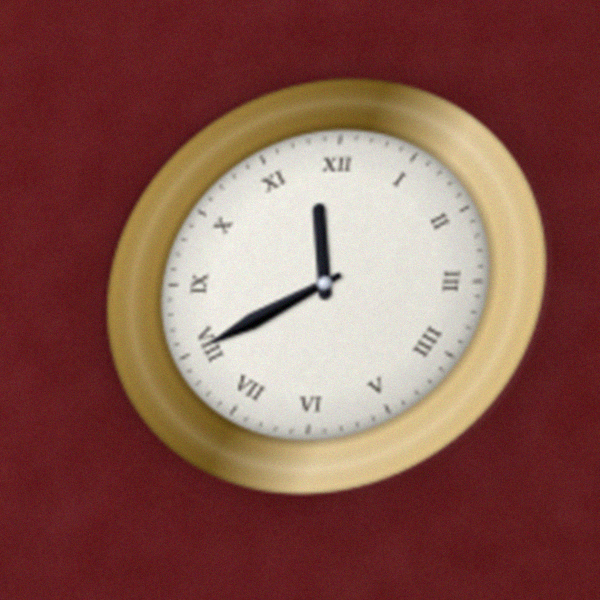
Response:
h=11 m=40
